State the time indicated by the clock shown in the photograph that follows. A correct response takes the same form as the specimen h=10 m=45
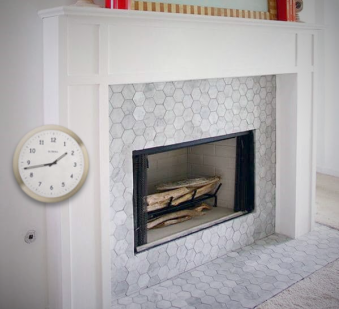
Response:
h=1 m=43
